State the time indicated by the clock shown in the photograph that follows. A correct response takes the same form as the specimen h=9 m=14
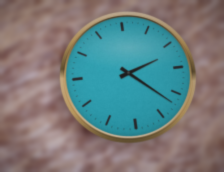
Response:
h=2 m=22
